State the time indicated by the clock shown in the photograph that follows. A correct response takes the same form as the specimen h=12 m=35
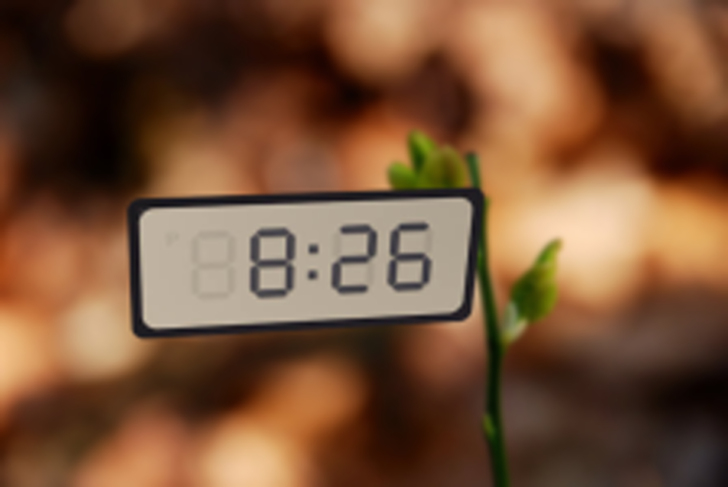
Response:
h=8 m=26
